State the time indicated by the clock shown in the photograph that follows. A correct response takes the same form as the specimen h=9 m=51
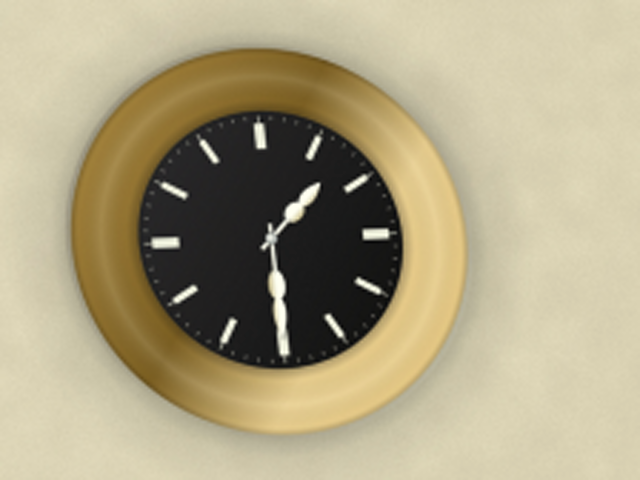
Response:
h=1 m=30
